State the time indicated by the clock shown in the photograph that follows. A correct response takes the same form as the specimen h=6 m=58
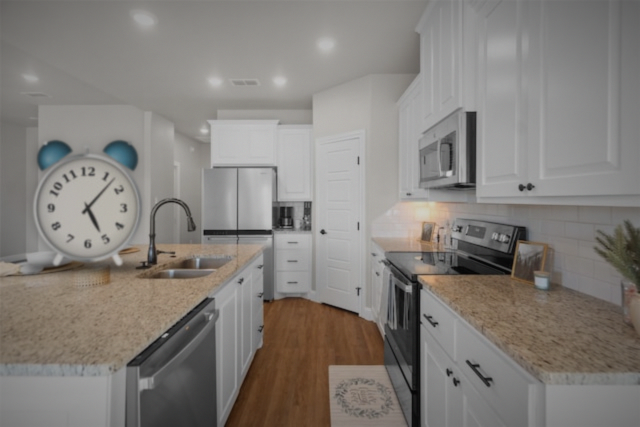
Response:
h=5 m=7
